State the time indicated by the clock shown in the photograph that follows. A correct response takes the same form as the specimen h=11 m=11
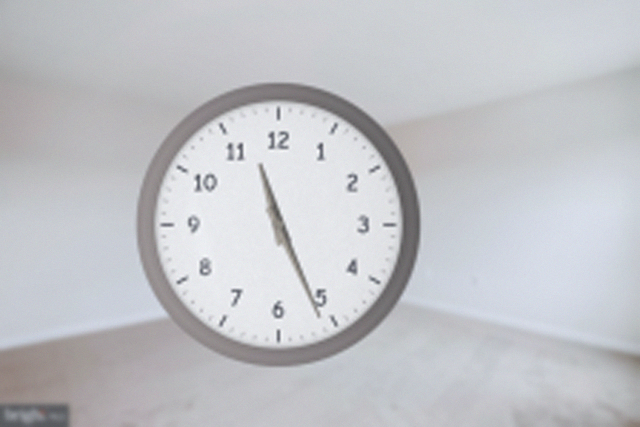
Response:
h=11 m=26
